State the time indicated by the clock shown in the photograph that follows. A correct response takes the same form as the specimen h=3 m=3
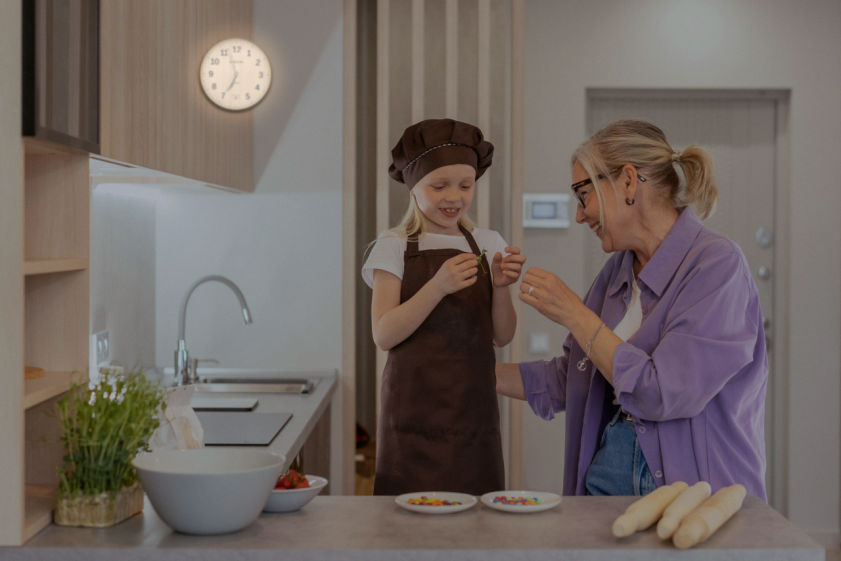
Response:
h=6 m=57
